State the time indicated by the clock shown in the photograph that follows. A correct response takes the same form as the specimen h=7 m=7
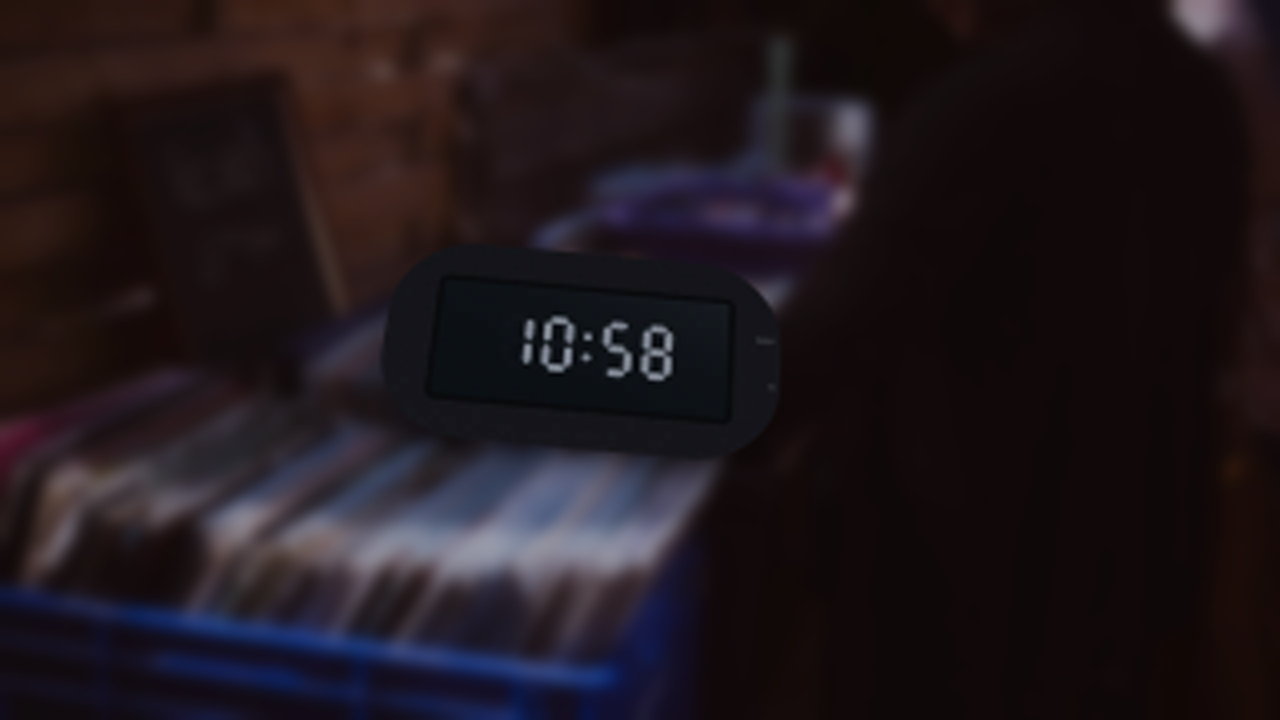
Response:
h=10 m=58
